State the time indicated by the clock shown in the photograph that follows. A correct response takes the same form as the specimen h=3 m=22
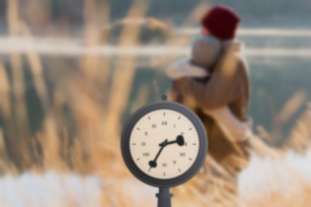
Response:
h=2 m=35
